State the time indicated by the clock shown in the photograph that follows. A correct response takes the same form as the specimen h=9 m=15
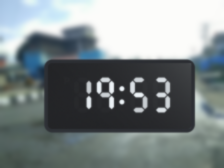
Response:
h=19 m=53
